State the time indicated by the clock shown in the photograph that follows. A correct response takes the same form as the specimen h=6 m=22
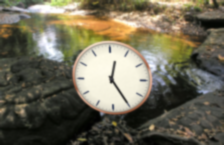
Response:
h=12 m=25
